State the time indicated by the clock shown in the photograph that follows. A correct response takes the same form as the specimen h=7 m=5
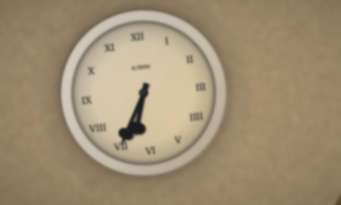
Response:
h=6 m=35
